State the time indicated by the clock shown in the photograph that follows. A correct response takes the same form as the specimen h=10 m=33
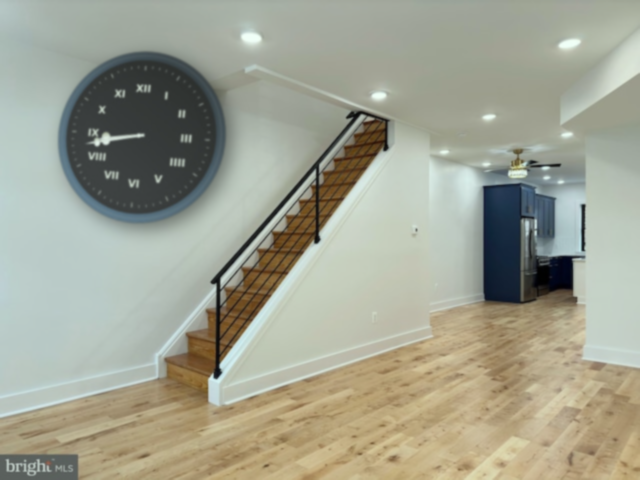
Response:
h=8 m=43
